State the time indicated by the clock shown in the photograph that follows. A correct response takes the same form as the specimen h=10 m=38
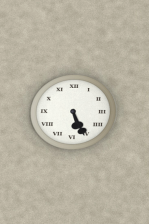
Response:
h=5 m=26
